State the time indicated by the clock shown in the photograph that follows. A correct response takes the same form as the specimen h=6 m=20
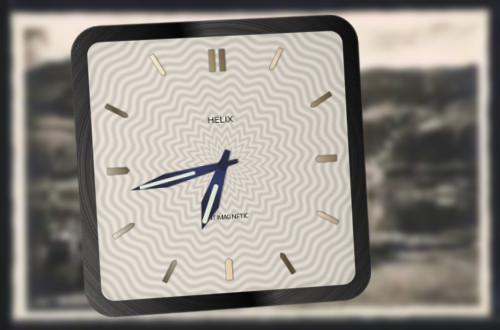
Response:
h=6 m=43
